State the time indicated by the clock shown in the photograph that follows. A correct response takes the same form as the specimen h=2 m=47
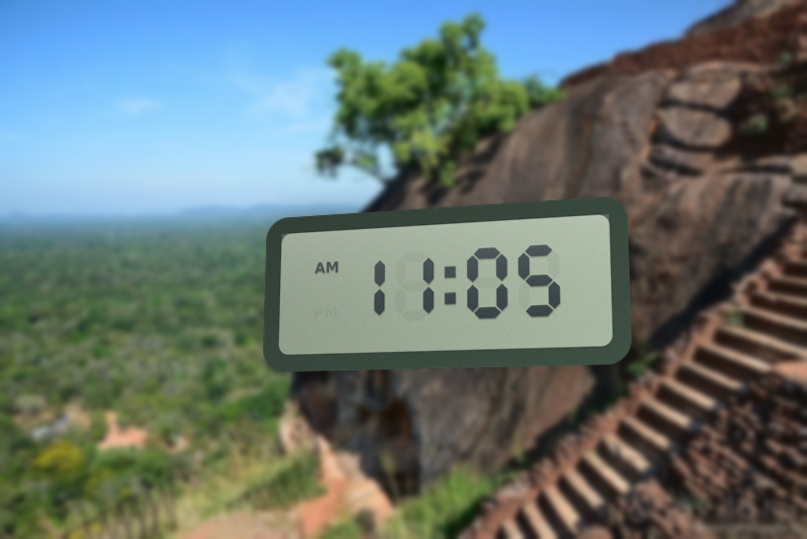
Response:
h=11 m=5
